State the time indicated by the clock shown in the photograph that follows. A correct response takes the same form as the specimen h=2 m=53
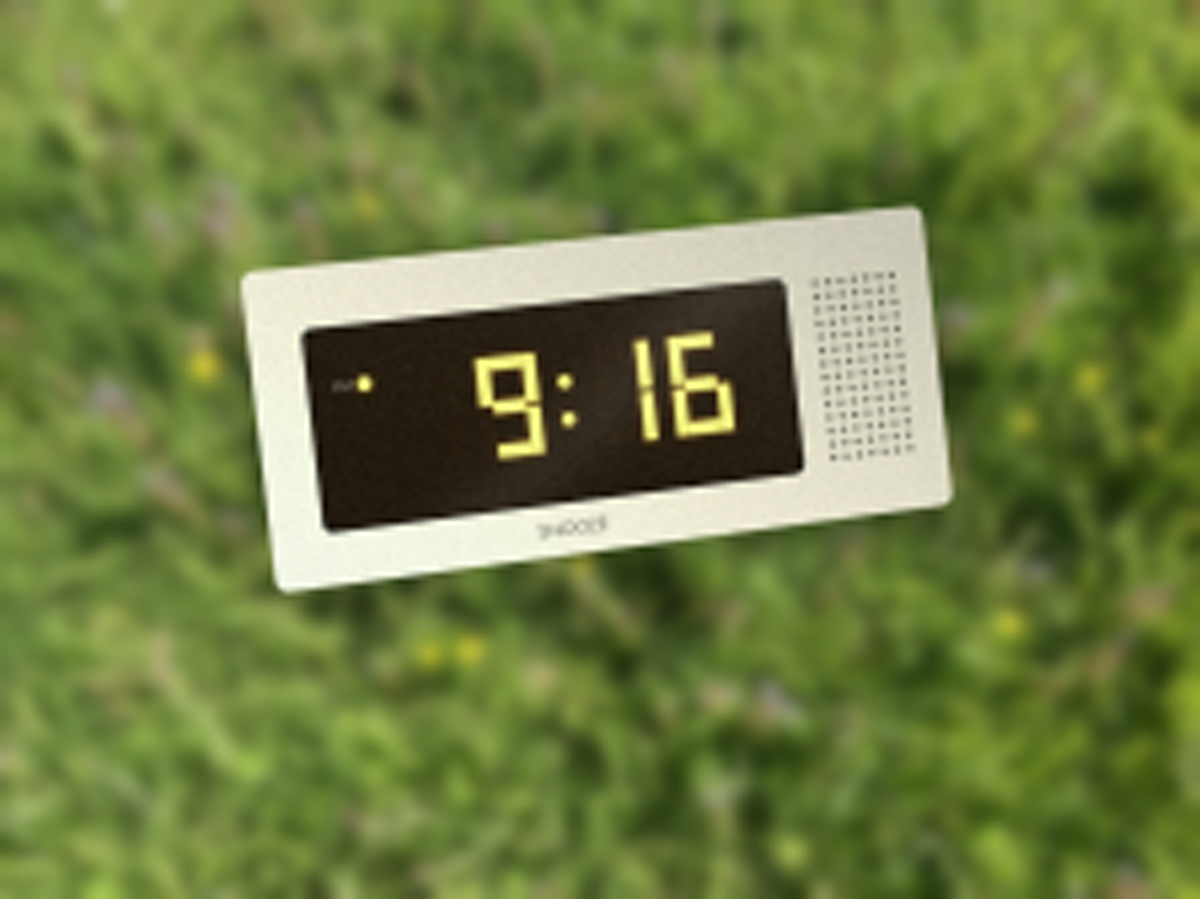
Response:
h=9 m=16
